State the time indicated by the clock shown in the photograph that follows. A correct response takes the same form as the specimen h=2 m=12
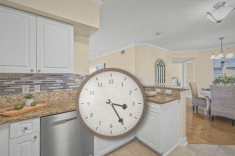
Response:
h=3 m=25
